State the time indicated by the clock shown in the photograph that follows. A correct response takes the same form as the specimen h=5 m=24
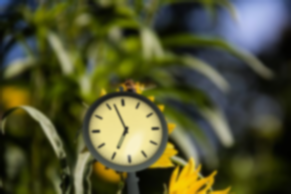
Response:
h=6 m=57
